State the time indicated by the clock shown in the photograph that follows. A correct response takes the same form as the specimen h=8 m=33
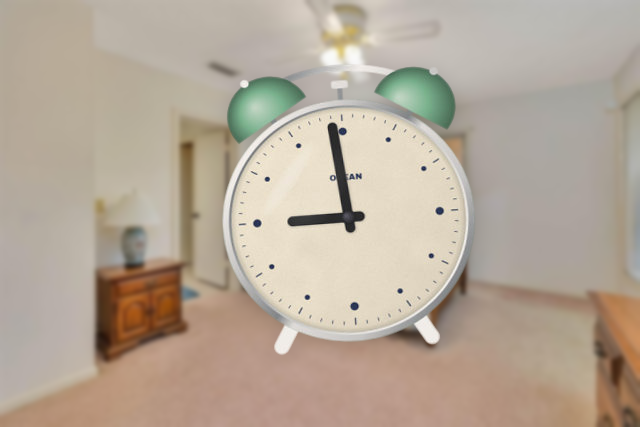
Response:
h=8 m=59
